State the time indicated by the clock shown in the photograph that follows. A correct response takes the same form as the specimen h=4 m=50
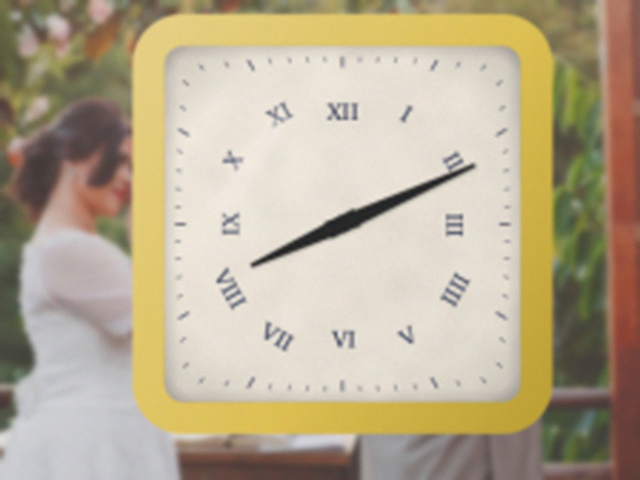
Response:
h=8 m=11
